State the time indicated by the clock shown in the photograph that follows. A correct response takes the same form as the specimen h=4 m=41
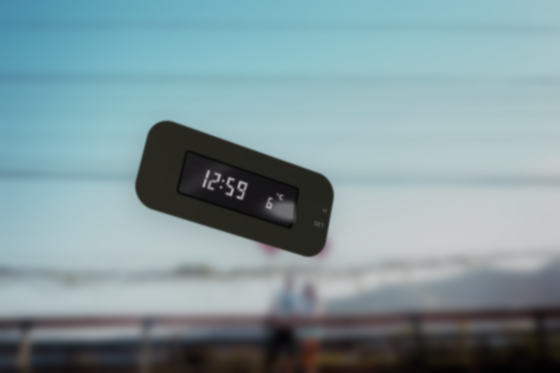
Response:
h=12 m=59
